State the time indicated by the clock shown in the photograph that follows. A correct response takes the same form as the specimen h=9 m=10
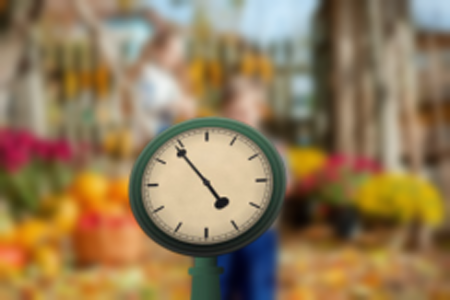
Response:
h=4 m=54
